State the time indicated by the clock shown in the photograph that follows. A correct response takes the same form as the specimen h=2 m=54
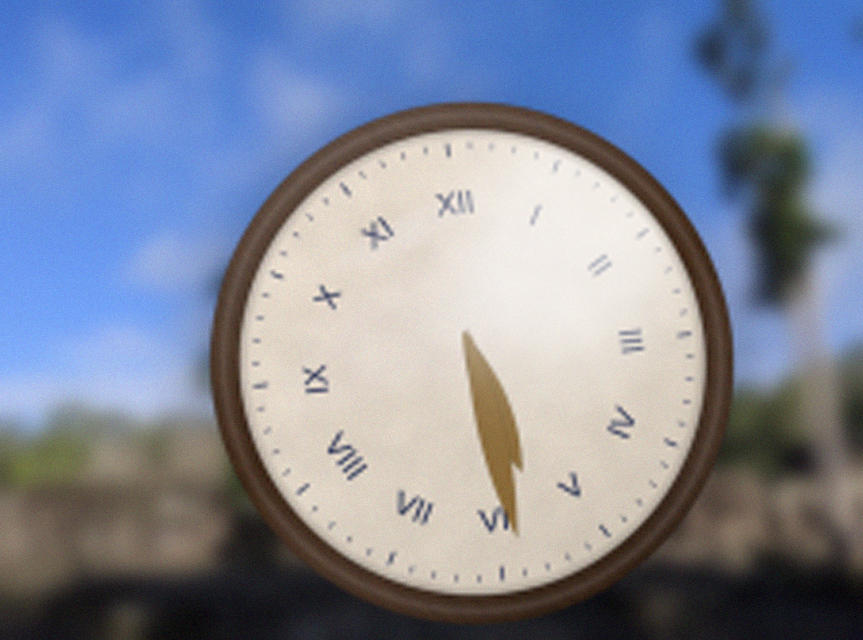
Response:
h=5 m=29
